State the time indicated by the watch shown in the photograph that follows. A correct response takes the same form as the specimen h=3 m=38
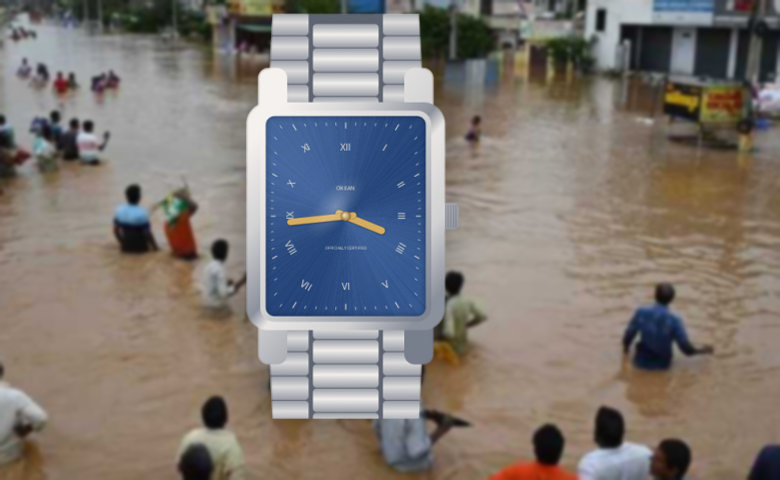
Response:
h=3 m=44
